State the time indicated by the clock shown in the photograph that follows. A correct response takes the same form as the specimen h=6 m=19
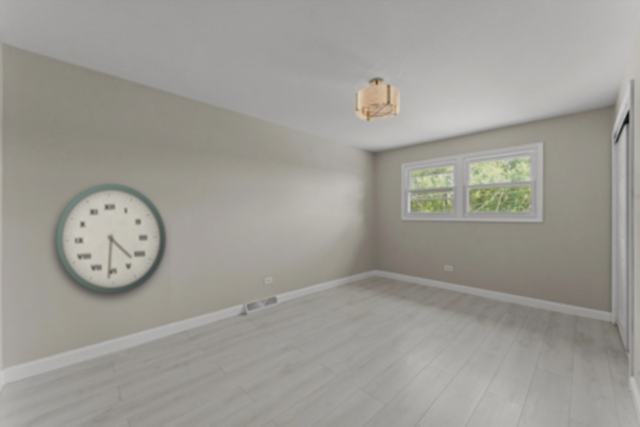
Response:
h=4 m=31
